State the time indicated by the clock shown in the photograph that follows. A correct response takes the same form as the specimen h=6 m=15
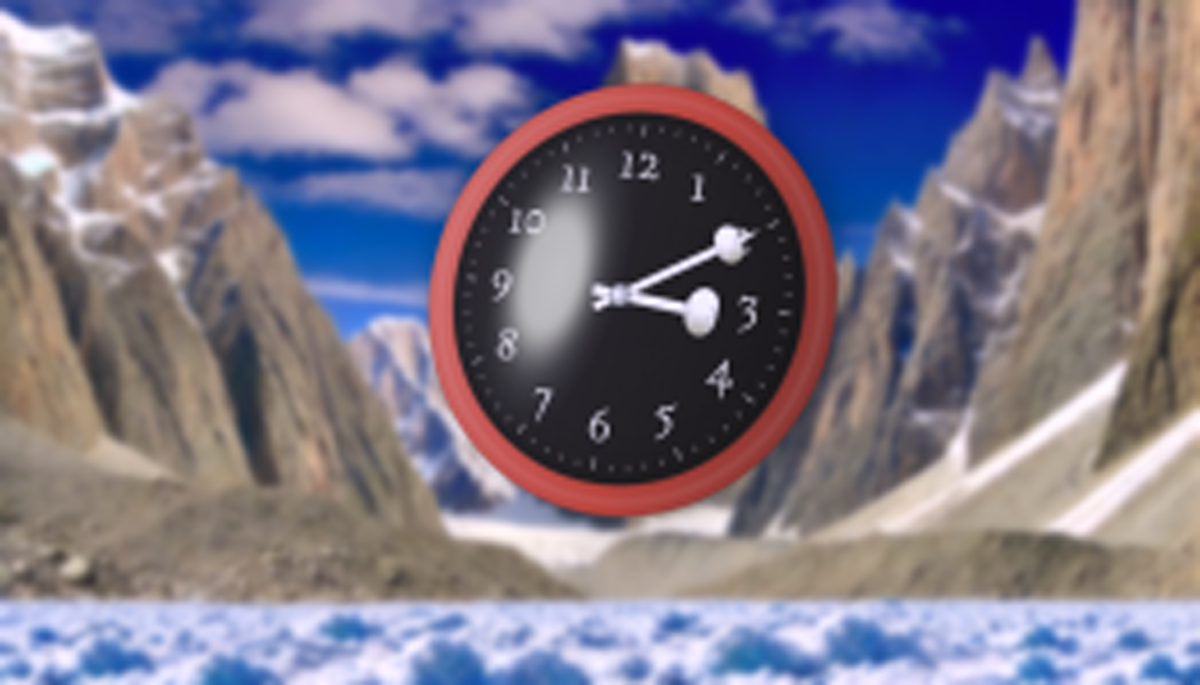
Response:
h=3 m=10
